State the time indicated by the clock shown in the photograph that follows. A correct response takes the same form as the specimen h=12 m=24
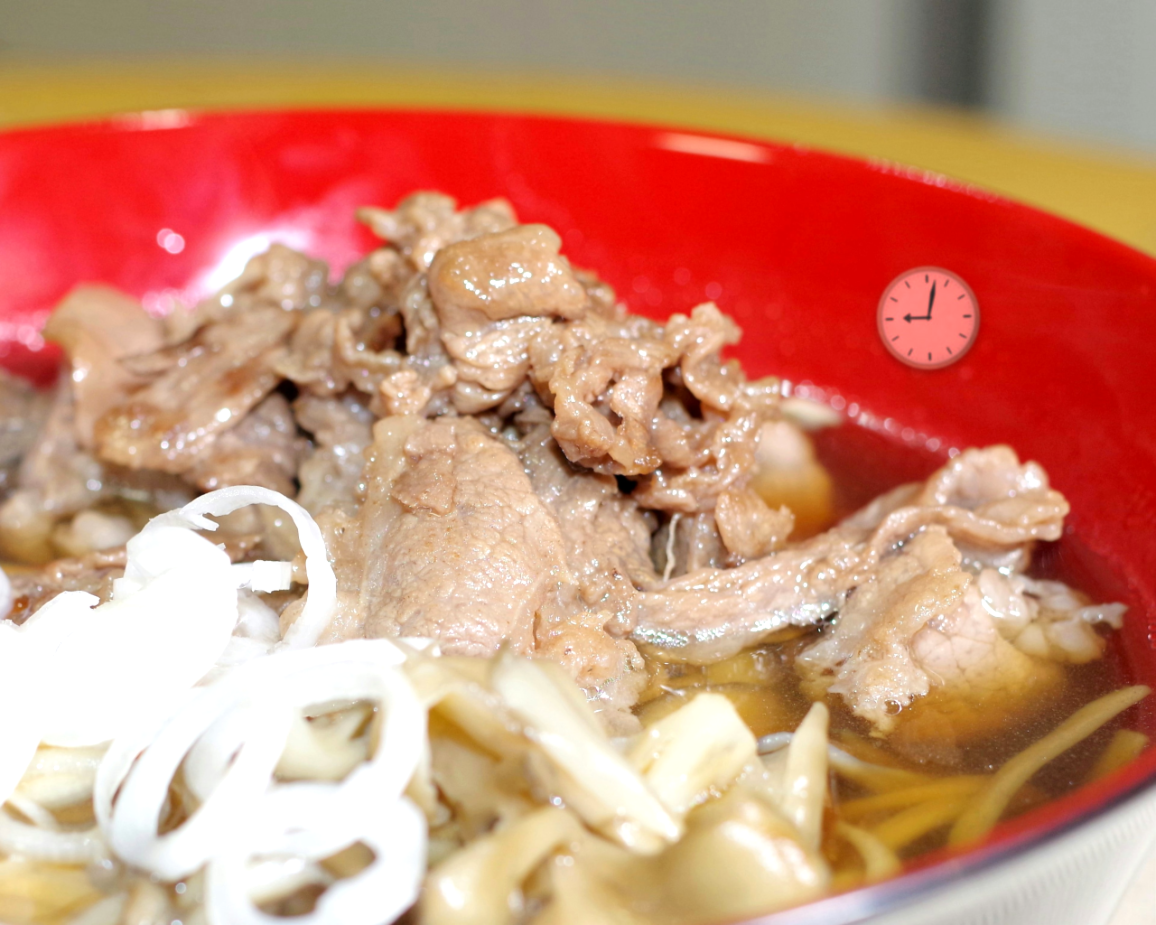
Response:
h=9 m=2
